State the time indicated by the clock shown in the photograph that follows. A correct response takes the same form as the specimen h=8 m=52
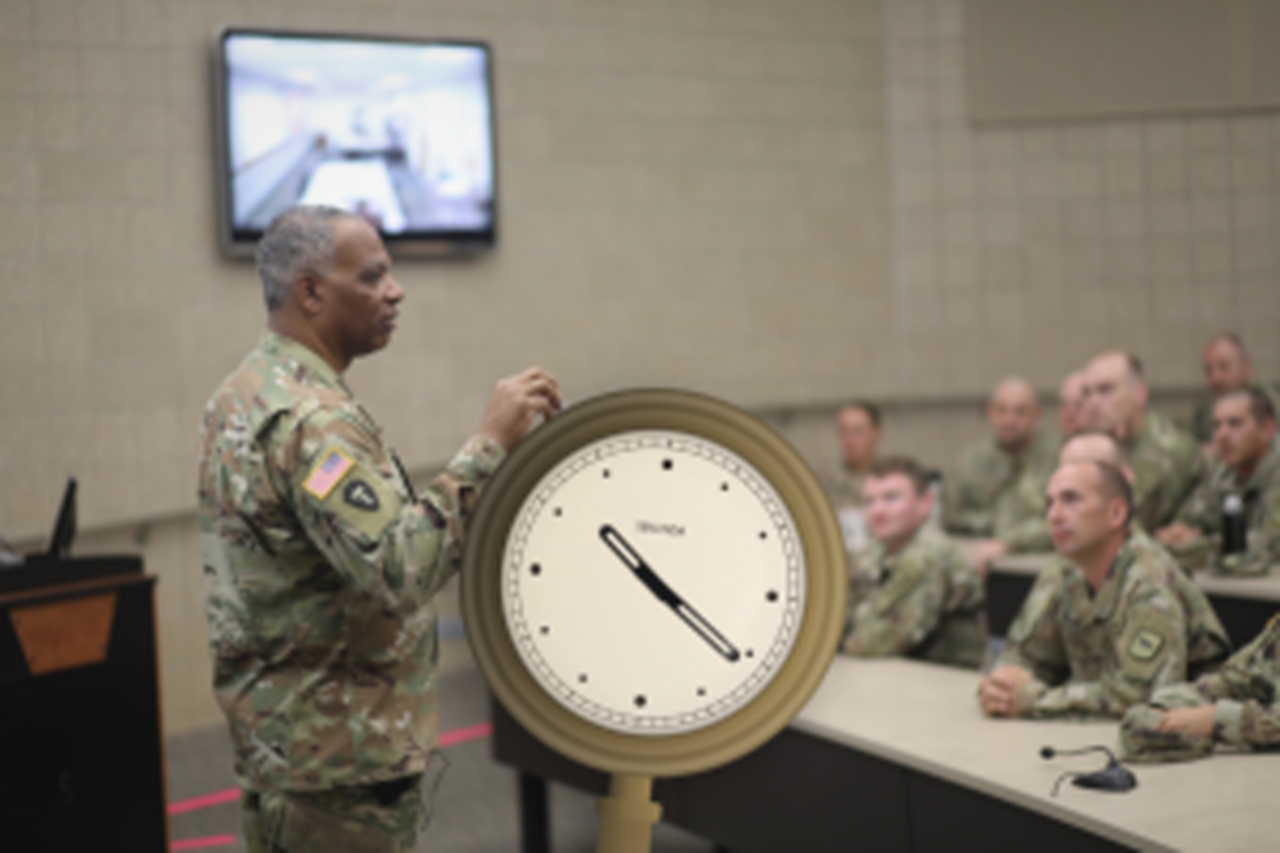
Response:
h=10 m=21
